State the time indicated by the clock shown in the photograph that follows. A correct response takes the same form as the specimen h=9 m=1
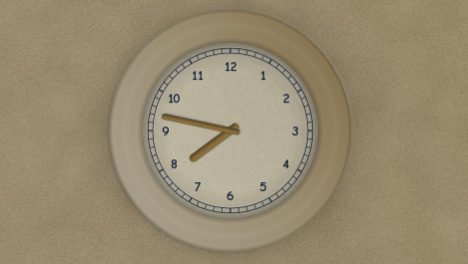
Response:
h=7 m=47
